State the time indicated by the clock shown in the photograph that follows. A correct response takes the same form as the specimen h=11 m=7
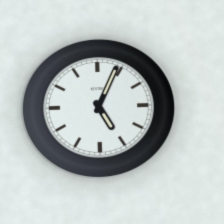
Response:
h=5 m=4
